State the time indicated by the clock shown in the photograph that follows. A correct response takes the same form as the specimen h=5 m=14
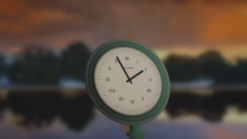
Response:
h=1 m=56
